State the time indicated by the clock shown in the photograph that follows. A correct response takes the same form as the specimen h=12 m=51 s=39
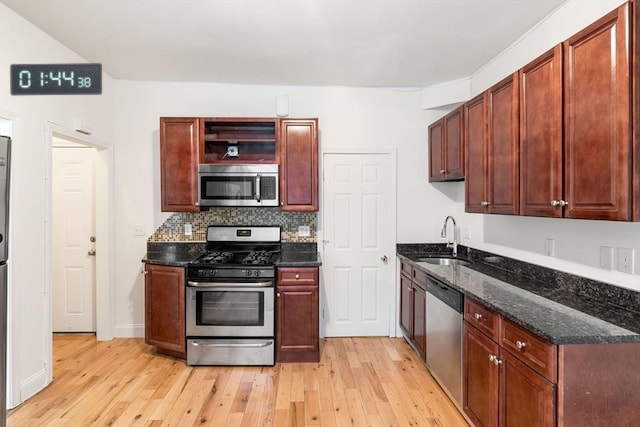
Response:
h=1 m=44 s=38
